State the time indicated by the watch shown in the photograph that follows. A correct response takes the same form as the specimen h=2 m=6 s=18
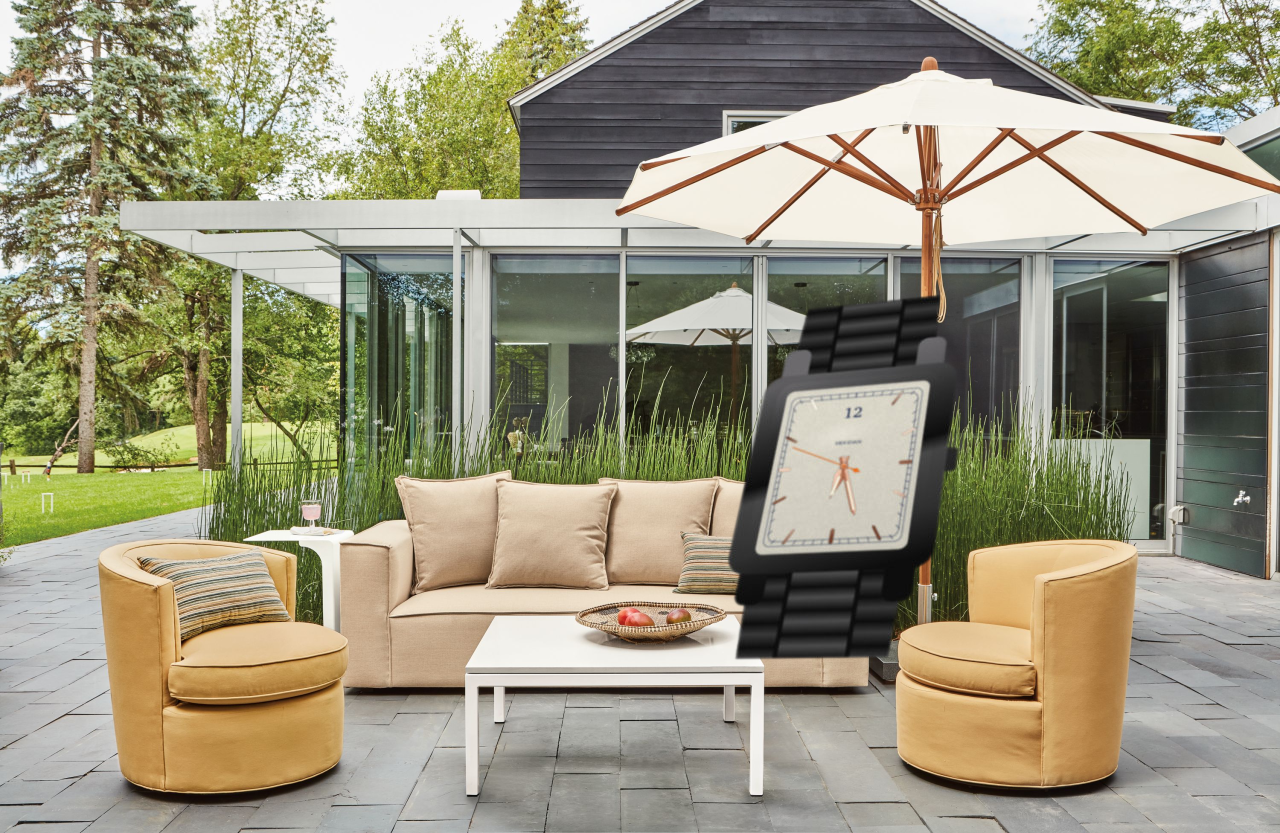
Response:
h=6 m=26 s=49
